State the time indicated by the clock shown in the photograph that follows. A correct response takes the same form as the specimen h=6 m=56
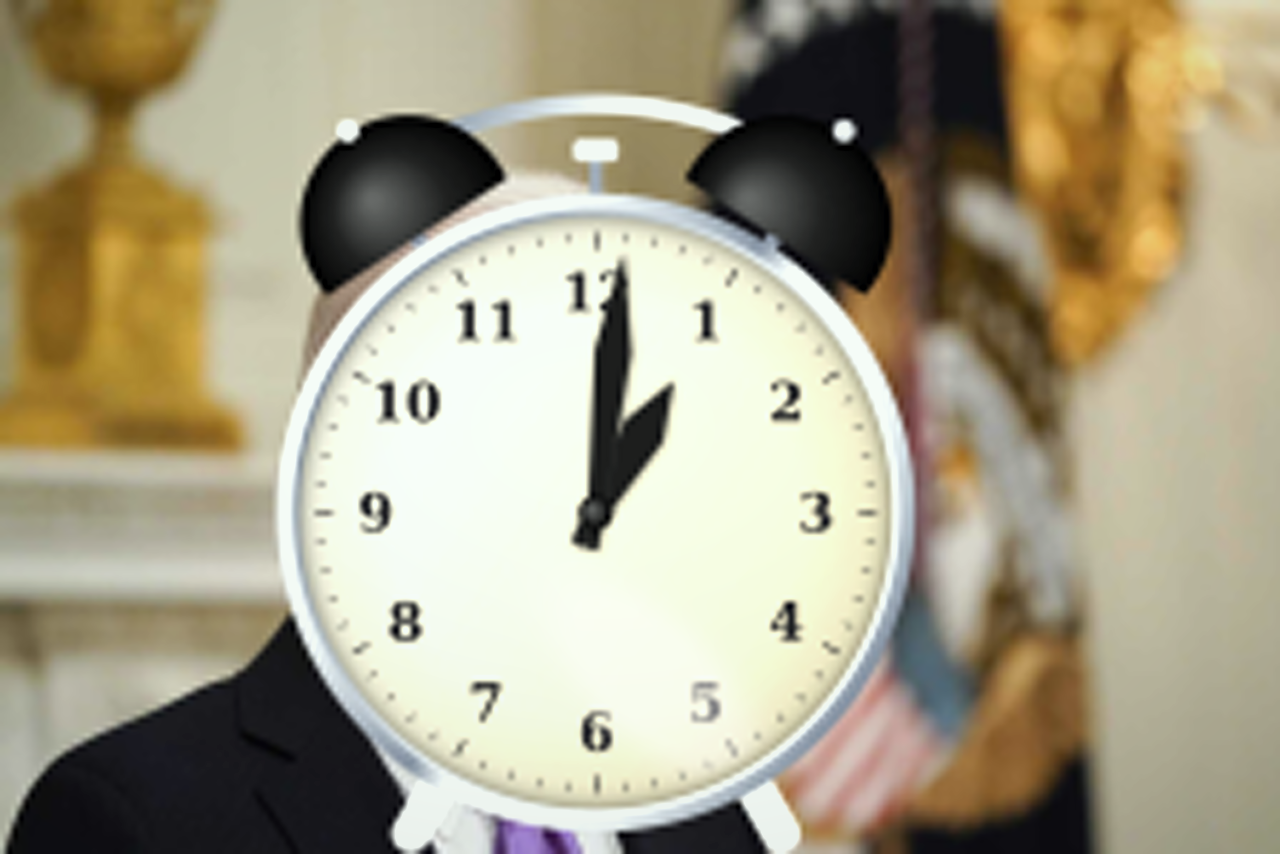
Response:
h=1 m=1
